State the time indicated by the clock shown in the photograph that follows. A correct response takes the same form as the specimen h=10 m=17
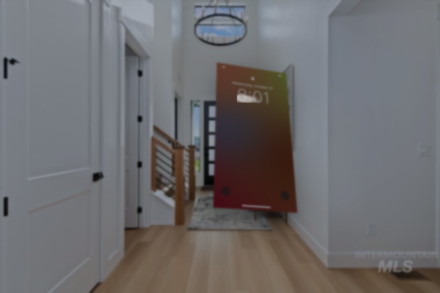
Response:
h=8 m=1
